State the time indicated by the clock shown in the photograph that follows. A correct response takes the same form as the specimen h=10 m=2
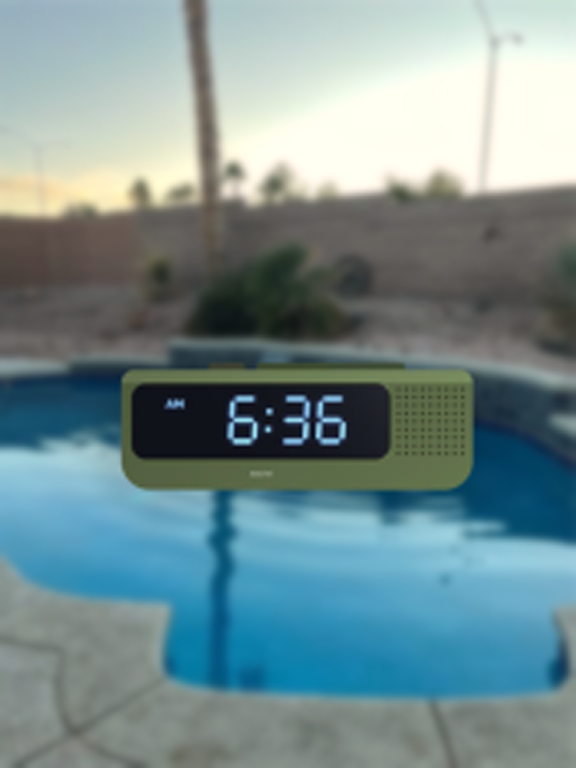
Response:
h=6 m=36
